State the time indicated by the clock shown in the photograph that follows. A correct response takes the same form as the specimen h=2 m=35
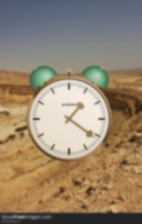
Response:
h=1 m=21
